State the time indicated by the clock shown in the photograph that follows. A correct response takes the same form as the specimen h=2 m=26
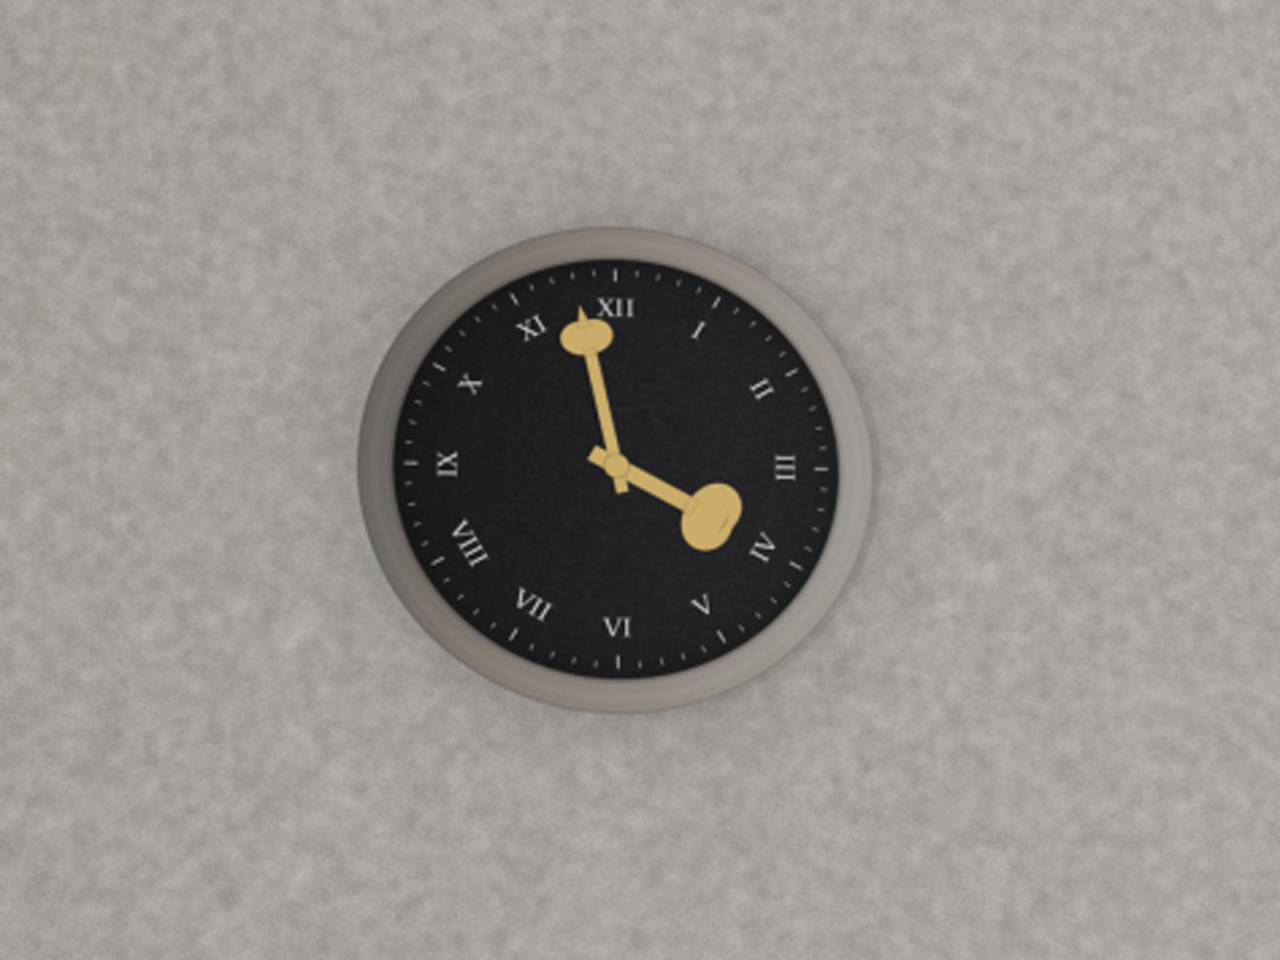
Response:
h=3 m=58
